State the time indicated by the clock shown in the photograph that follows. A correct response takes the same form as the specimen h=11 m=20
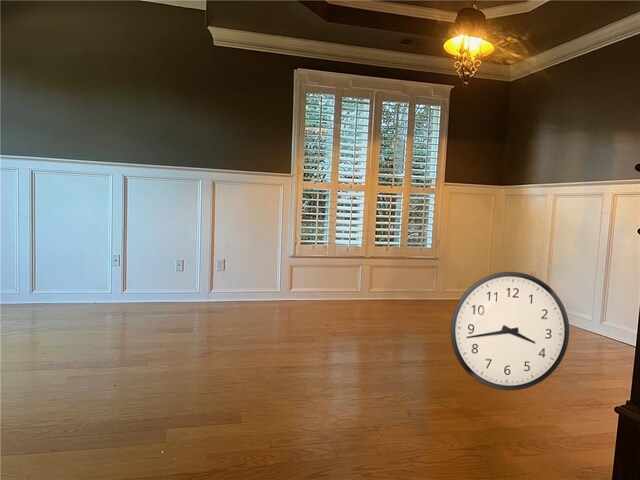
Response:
h=3 m=43
